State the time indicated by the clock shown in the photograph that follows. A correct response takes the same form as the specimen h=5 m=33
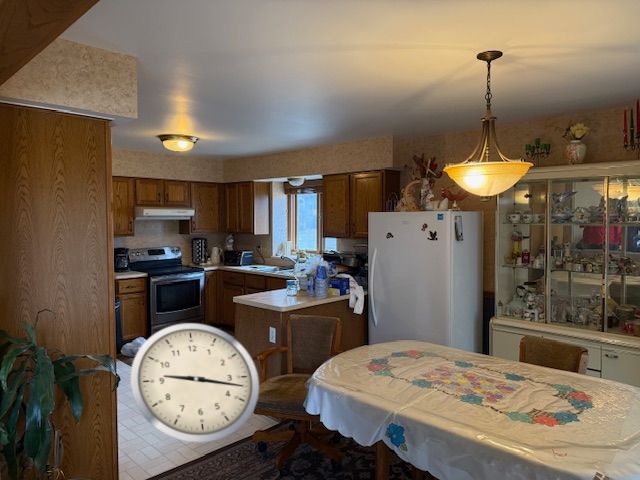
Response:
h=9 m=17
